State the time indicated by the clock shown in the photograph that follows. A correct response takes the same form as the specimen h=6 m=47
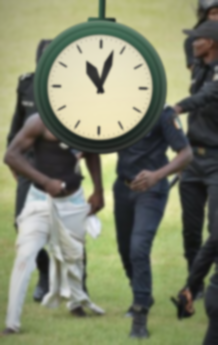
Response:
h=11 m=3
